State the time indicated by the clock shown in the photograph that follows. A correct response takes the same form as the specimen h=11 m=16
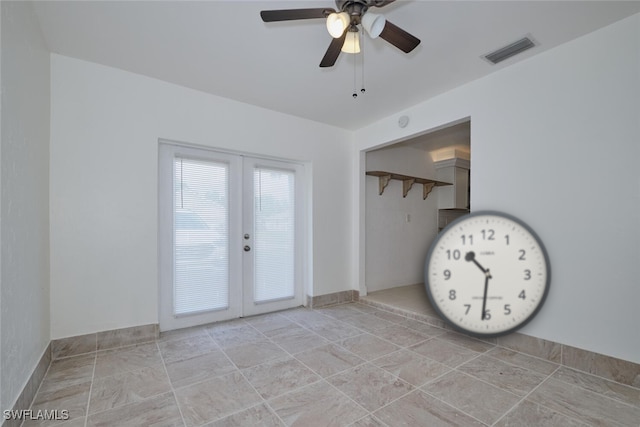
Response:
h=10 m=31
